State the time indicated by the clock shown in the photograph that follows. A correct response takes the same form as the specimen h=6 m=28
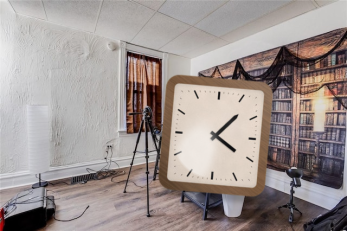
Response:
h=4 m=7
